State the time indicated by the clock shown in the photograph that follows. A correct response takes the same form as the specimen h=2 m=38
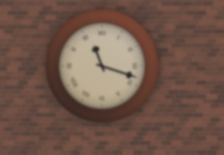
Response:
h=11 m=18
